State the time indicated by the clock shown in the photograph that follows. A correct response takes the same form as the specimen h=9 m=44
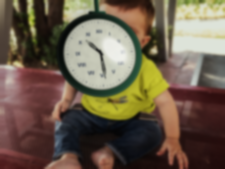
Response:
h=10 m=29
